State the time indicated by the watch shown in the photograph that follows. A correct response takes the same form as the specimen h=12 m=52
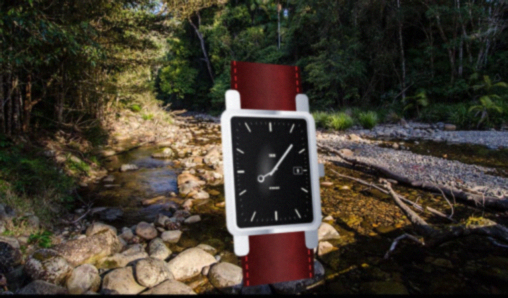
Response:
h=8 m=7
